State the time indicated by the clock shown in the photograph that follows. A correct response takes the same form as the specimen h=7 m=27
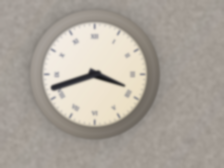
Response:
h=3 m=42
